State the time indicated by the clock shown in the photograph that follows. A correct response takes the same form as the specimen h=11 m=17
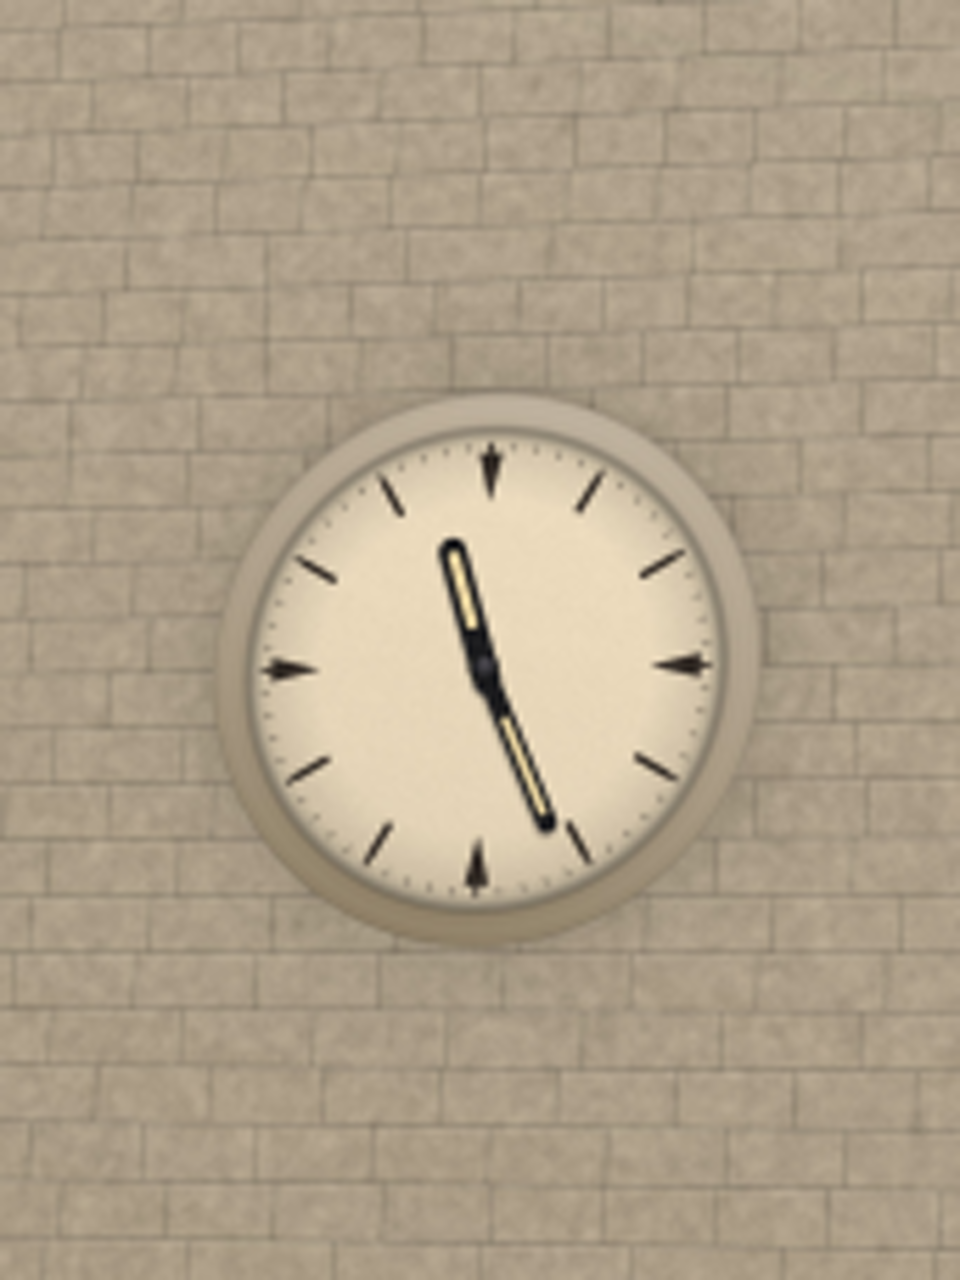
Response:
h=11 m=26
